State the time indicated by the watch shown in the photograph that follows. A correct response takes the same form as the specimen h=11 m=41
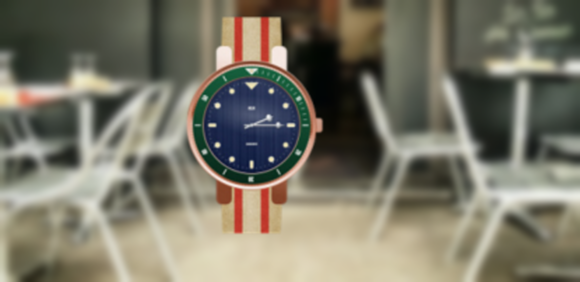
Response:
h=2 m=15
